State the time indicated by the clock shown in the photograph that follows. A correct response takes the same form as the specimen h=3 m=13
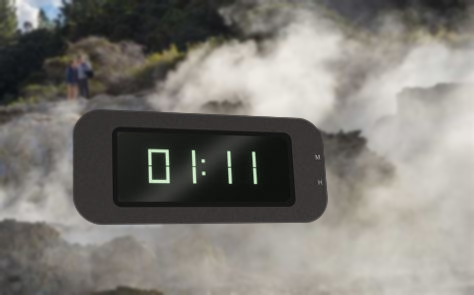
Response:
h=1 m=11
